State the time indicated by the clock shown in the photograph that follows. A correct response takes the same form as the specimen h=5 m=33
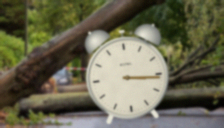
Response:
h=3 m=16
